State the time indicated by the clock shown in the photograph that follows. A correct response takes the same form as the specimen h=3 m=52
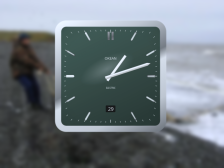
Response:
h=1 m=12
